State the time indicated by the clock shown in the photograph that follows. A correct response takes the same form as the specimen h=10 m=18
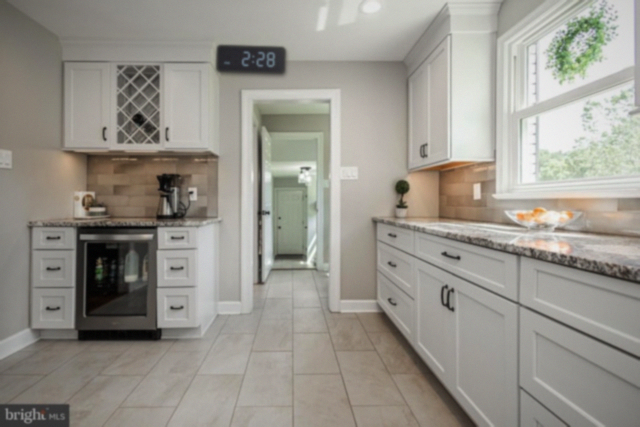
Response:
h=2 m=28
